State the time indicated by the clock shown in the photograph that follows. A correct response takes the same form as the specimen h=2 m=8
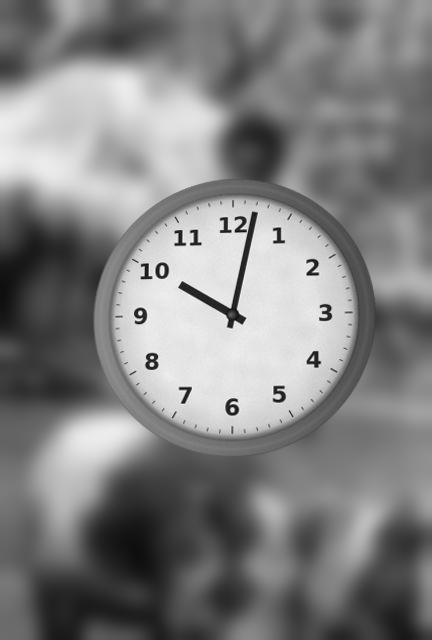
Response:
h=10 m=2
